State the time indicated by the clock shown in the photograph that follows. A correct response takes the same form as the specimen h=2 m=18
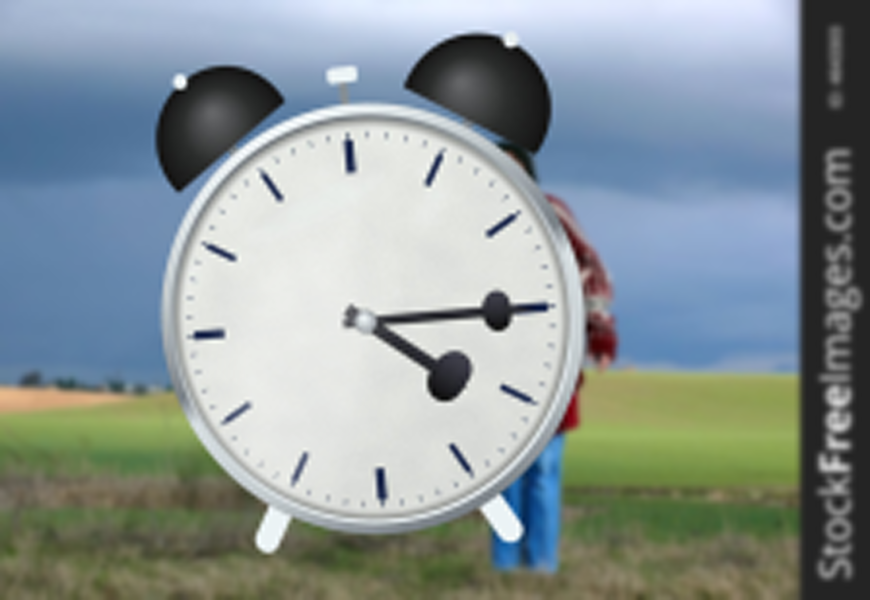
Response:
h=4 m=15
